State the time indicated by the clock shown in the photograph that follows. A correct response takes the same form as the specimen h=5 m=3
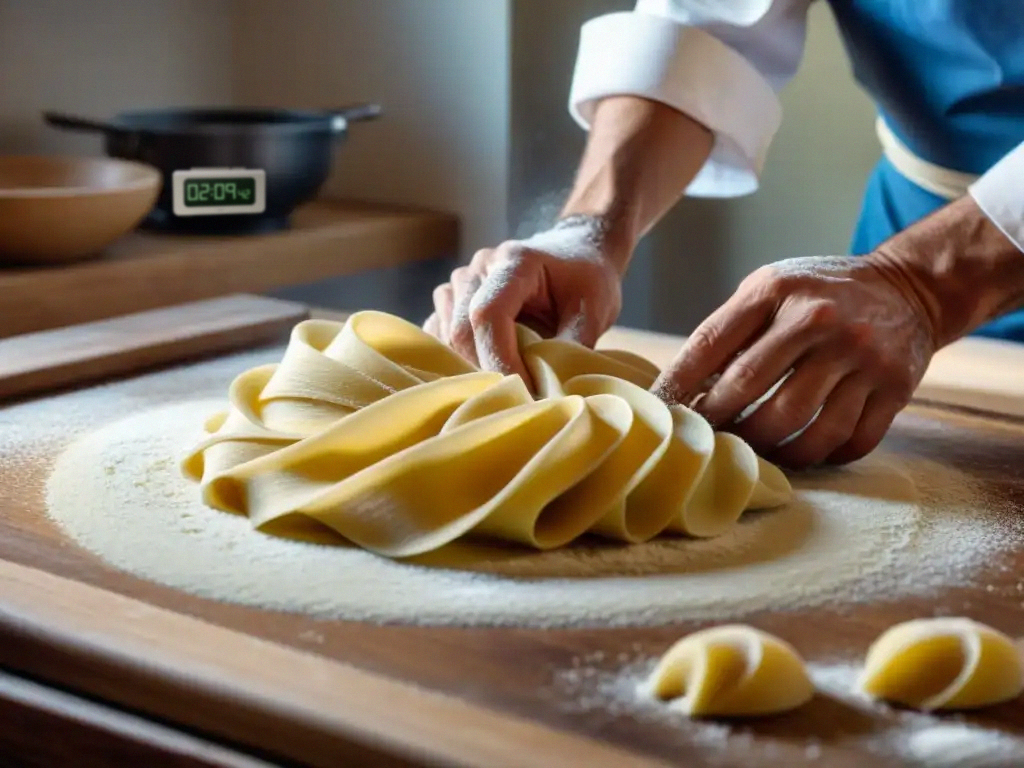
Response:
h=2 m=9
